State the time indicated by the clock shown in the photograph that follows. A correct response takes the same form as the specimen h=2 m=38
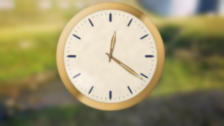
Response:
h=12 m=21
